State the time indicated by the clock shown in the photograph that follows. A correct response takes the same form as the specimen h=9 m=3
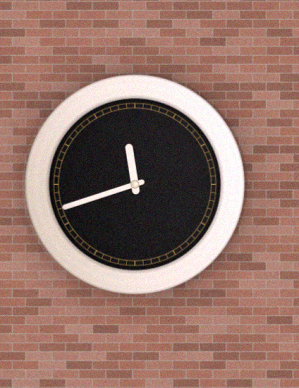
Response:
h=11 m=42
